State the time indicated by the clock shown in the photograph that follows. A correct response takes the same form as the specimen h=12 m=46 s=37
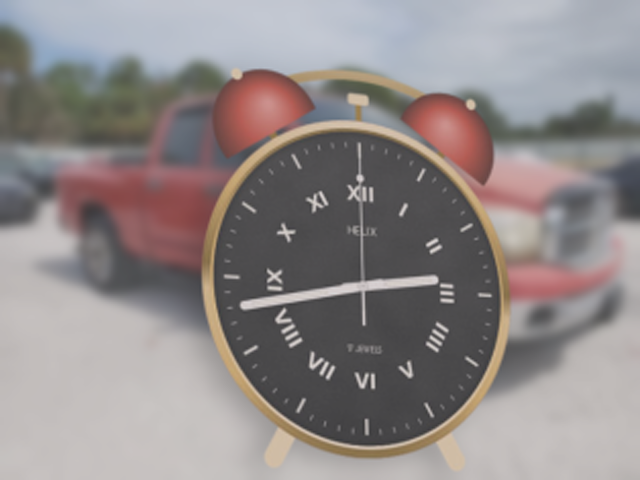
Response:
h=2 m=43 s=0
